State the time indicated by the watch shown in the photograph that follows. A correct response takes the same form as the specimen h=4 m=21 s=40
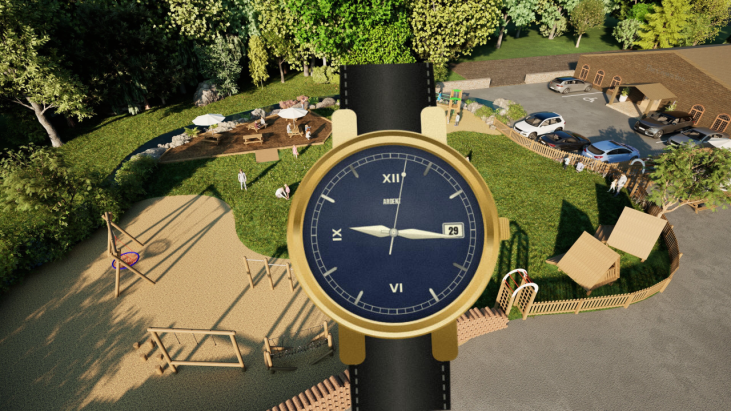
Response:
h=9 m=16 s=2
